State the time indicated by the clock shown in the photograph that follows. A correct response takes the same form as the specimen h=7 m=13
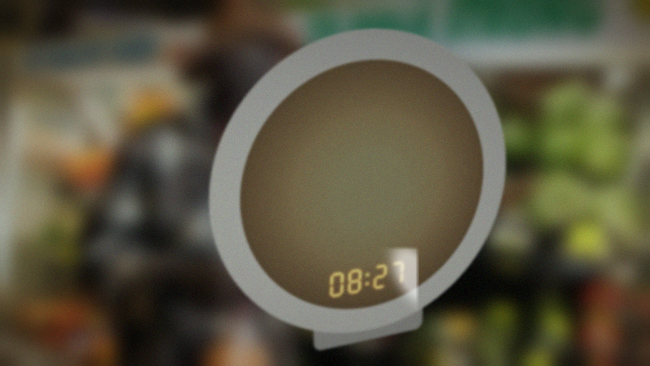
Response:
h=8 m=27
